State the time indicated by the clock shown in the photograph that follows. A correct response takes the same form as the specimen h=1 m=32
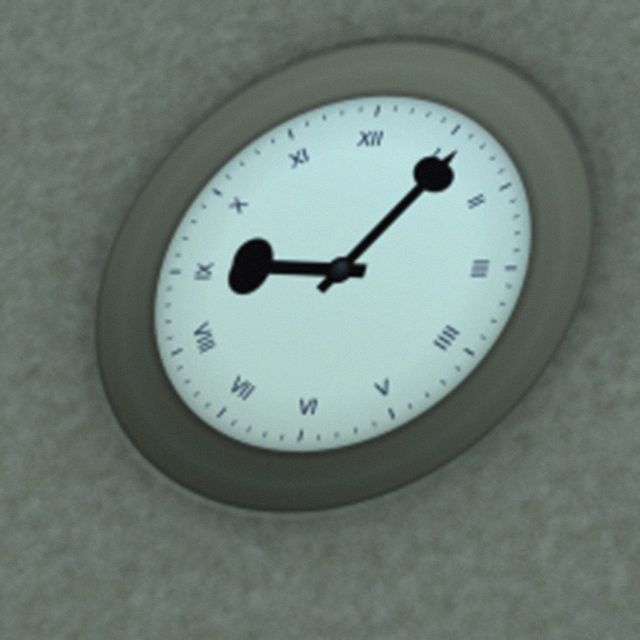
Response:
h=9 m=6
